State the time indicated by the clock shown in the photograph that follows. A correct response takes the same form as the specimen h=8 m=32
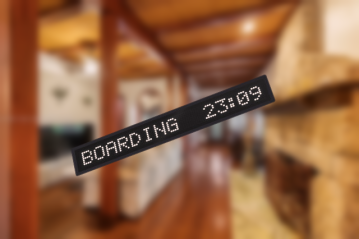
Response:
h=23 m=9
